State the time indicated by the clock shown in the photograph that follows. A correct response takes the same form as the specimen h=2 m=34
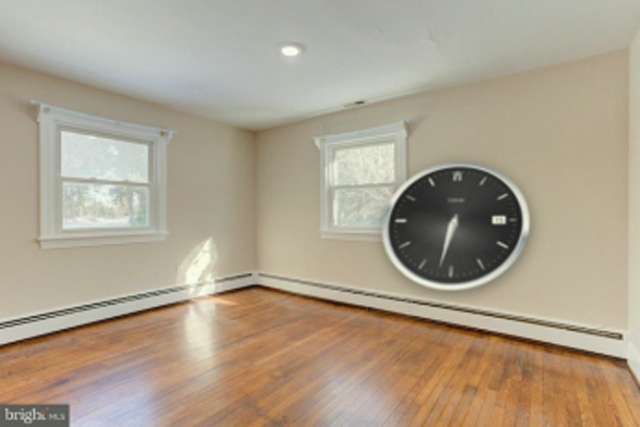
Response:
h=6 m=32
